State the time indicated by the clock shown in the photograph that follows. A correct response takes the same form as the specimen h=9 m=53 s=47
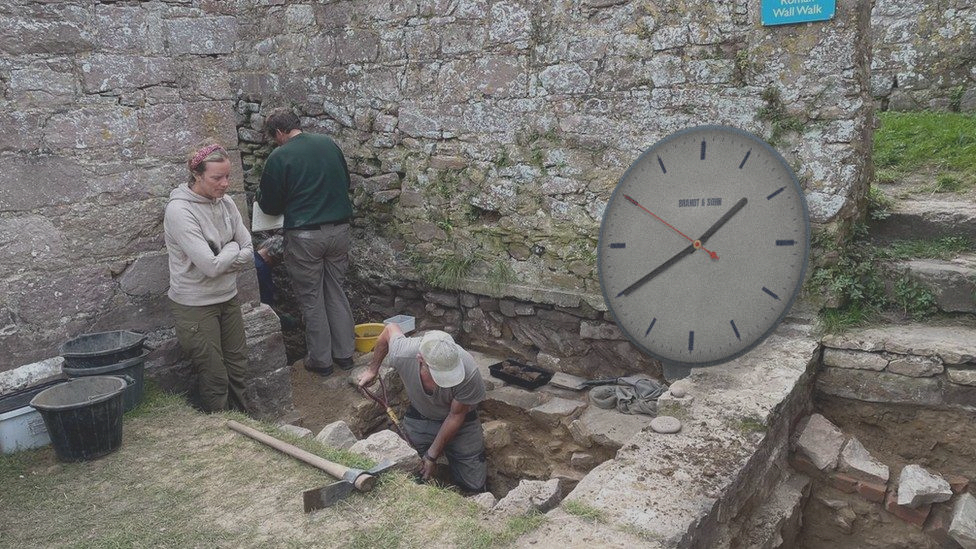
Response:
h=1 m=39 s=50
